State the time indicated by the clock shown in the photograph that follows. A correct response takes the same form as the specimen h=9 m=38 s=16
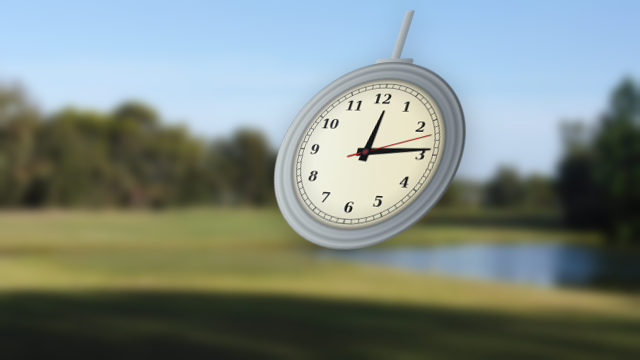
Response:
h=12 m=14 s=12
